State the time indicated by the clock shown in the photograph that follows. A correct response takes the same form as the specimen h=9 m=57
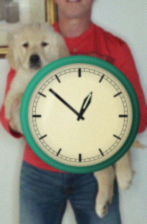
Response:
h=12 m=52
